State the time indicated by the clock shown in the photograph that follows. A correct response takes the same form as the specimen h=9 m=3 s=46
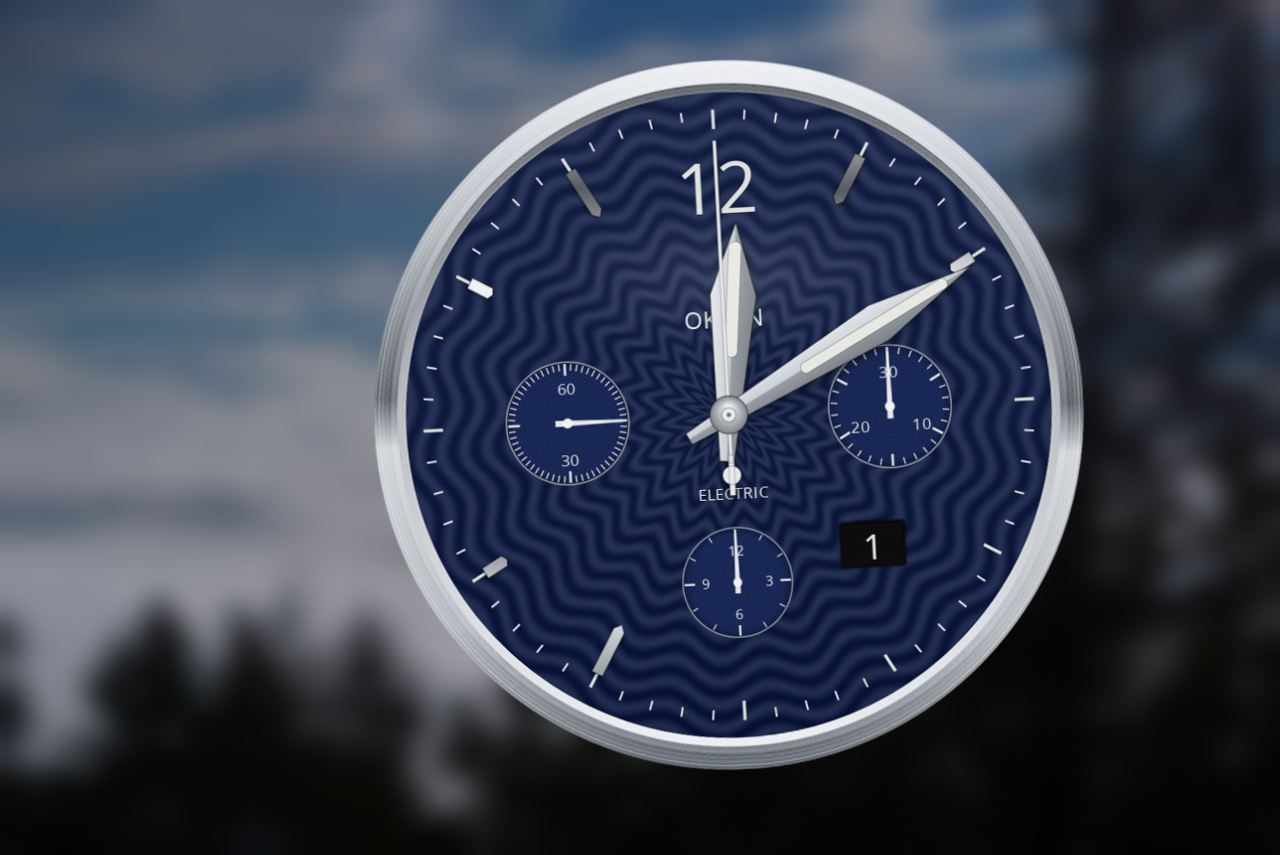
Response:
h=12 m=10 s=15
